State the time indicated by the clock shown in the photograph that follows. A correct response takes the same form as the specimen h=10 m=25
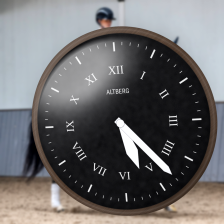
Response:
h=5 m=23
